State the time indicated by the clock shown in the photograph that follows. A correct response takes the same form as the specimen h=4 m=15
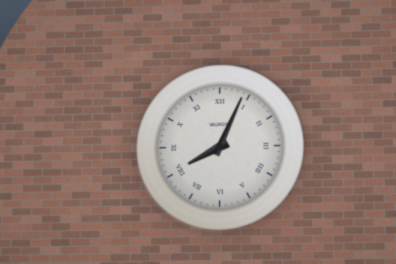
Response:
h=8 m=4
